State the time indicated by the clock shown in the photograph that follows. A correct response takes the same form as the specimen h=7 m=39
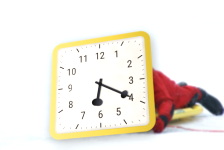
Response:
h=6 m=20
